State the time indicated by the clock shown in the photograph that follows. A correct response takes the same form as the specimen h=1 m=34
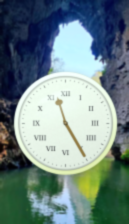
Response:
h=11 m=25
